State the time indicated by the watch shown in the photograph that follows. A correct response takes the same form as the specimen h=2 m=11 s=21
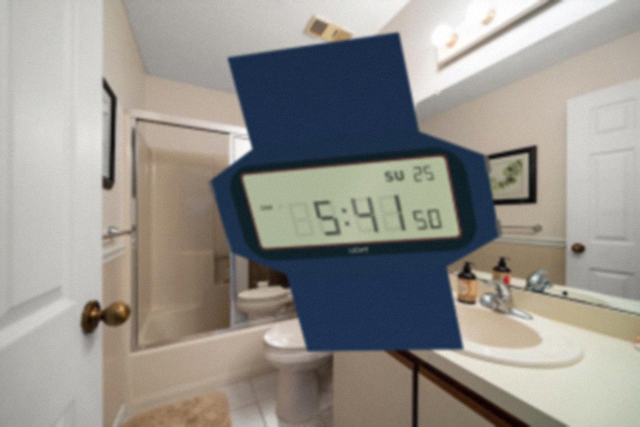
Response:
h=5 m=41 s=50
